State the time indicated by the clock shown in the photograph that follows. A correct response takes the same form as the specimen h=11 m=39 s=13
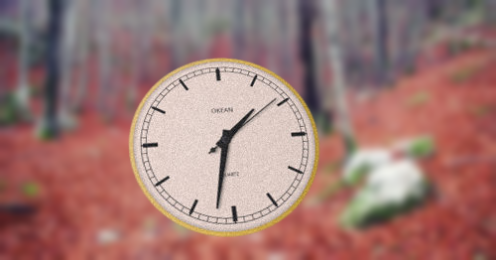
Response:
h=1 m=32 s=9
